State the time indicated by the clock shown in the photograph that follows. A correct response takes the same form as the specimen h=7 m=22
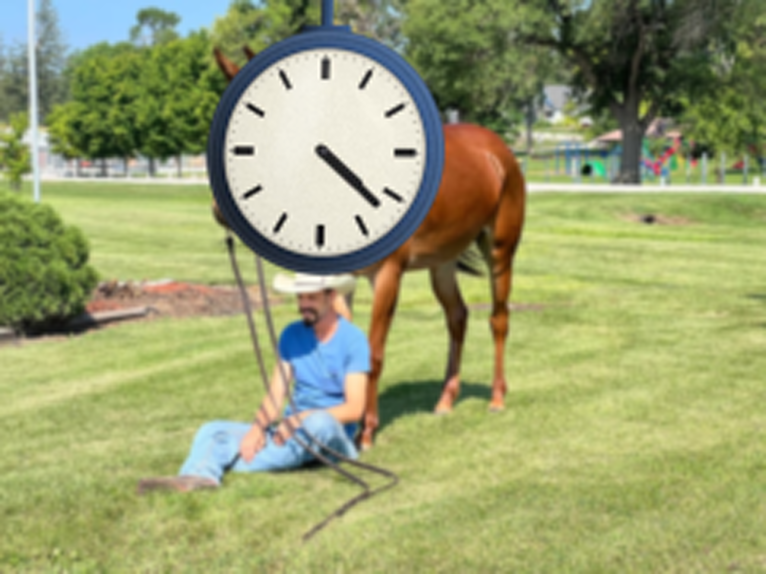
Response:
h=4 m=22
